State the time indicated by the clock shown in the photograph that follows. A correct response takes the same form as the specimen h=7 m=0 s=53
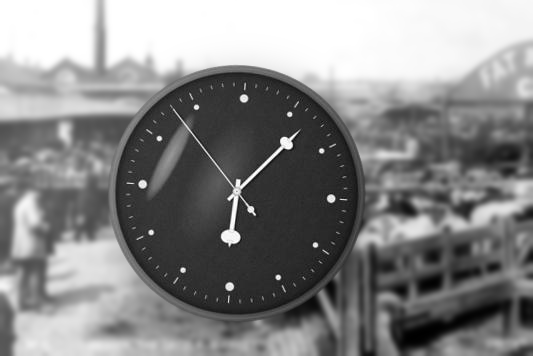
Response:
h=6 m=6 s=53
